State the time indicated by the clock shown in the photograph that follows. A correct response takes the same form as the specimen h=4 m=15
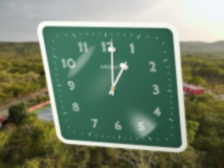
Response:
h=1 m=1
